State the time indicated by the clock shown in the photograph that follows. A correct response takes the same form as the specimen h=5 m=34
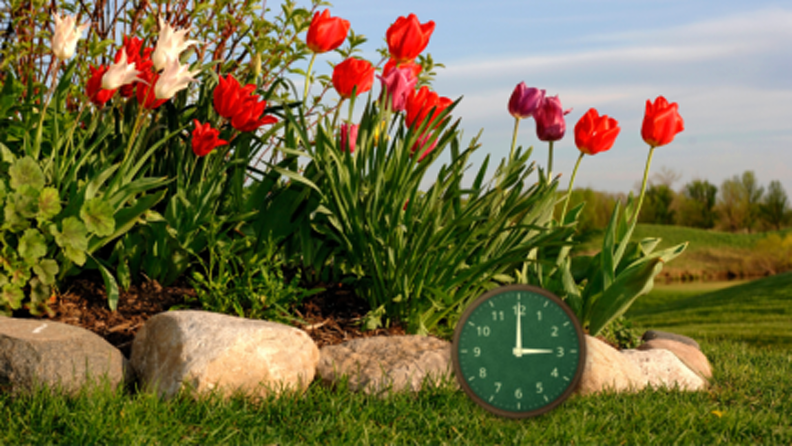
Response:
h=3 m=0
